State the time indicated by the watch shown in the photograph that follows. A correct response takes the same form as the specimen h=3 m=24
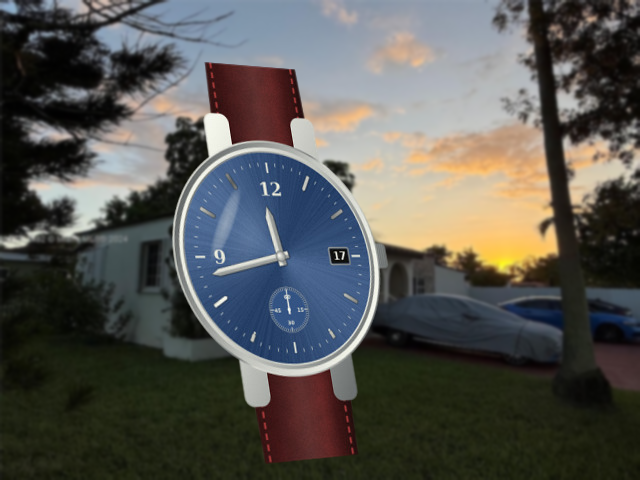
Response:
h=11 m=43
